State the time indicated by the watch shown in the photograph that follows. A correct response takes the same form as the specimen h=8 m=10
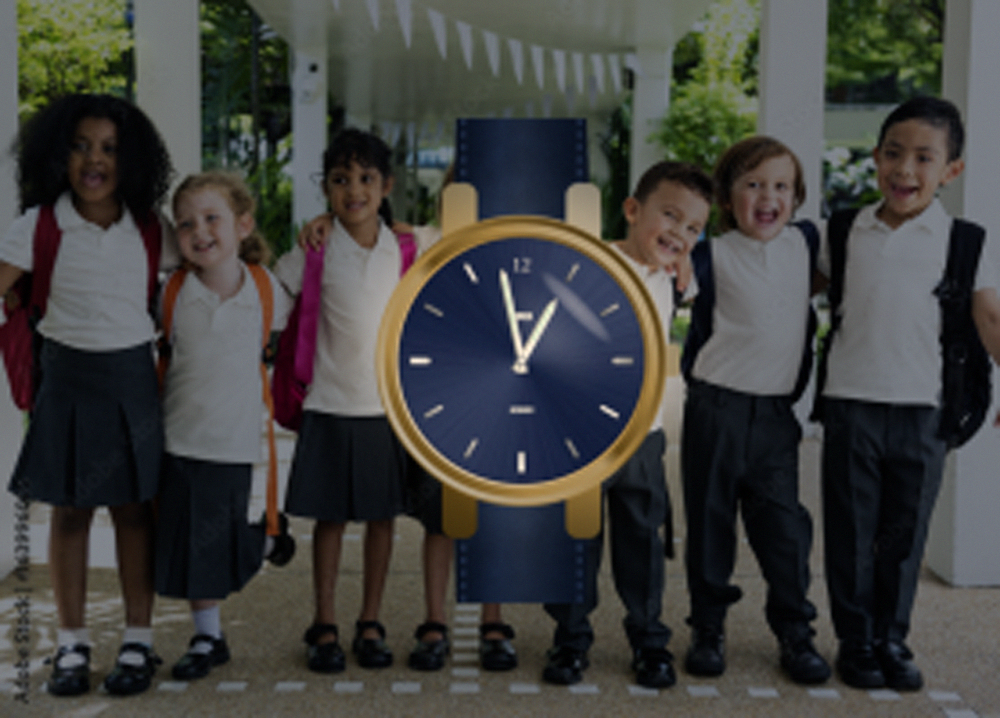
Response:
h=12 m=58
